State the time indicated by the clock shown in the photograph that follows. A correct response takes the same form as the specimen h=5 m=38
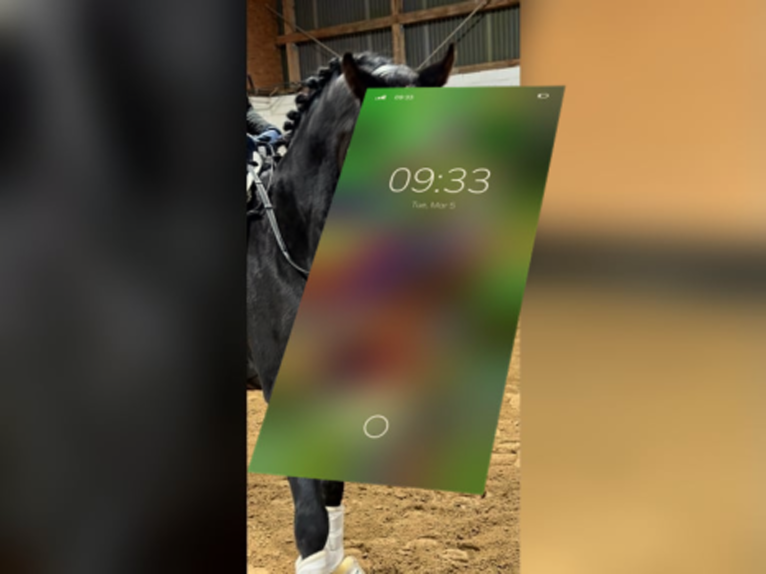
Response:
h=9 m=33
